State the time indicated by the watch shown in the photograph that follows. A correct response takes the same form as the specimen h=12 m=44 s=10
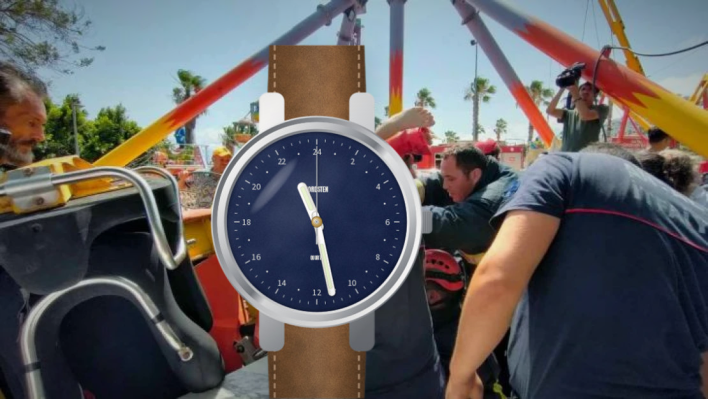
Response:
h=22 m=28 s=0
